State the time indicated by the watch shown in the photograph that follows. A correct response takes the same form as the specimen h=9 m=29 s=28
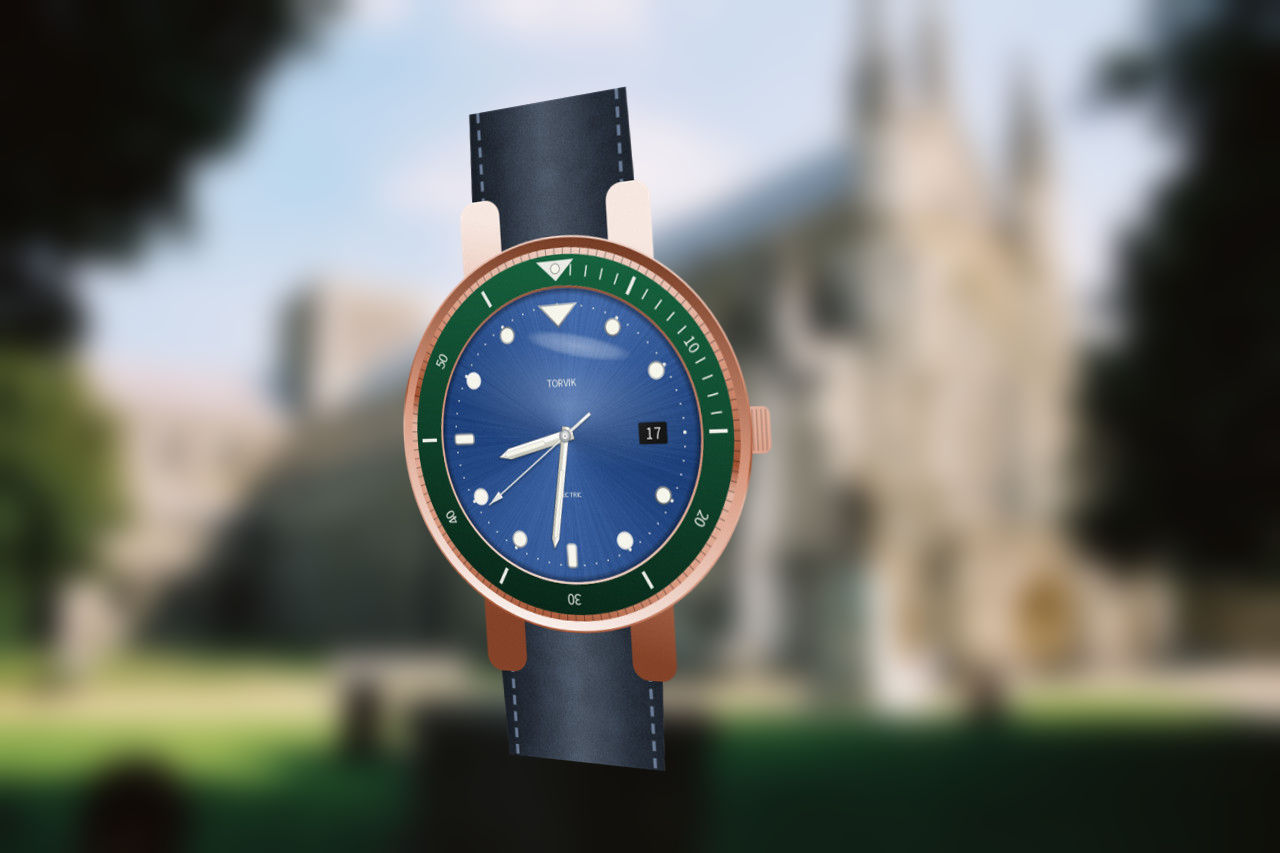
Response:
h=8 m=31 s=39
